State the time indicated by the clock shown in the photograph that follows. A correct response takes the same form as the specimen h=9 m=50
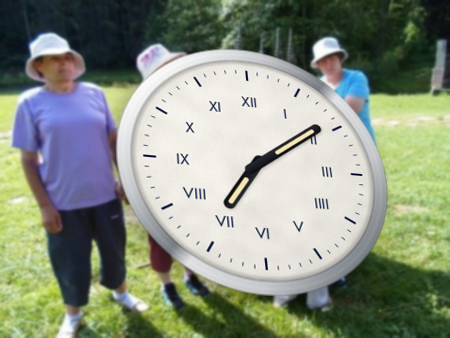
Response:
h=7 m=9
